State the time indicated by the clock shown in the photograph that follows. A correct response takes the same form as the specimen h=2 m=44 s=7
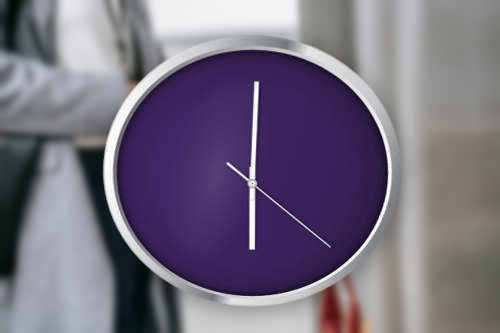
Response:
h=6 m=0 s=22
